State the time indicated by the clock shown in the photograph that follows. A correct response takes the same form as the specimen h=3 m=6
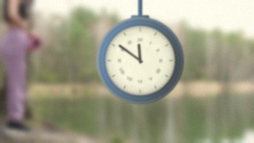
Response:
h=11 m=51
